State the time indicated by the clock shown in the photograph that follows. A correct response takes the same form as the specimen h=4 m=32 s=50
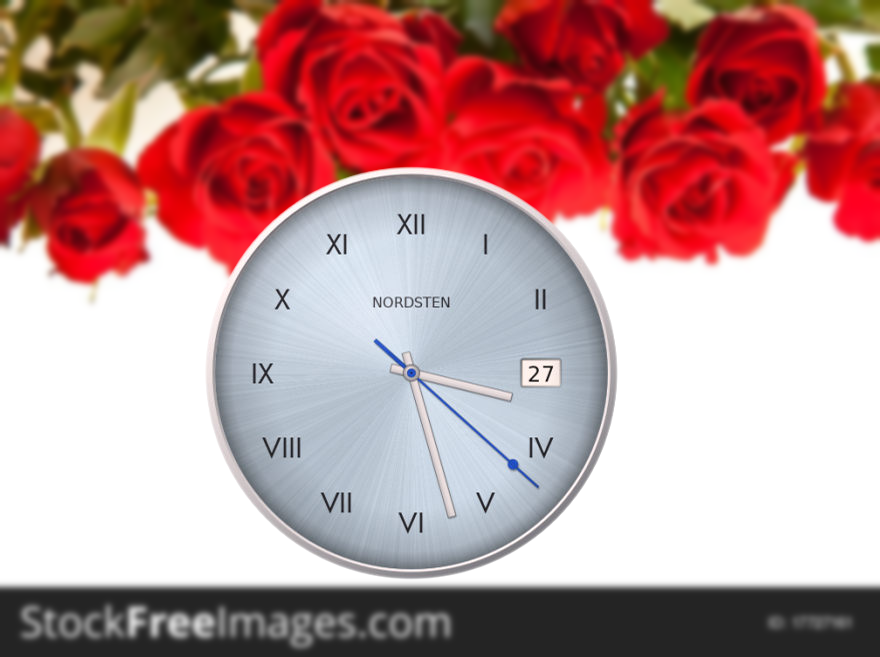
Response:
h=3 m=27 s=22
